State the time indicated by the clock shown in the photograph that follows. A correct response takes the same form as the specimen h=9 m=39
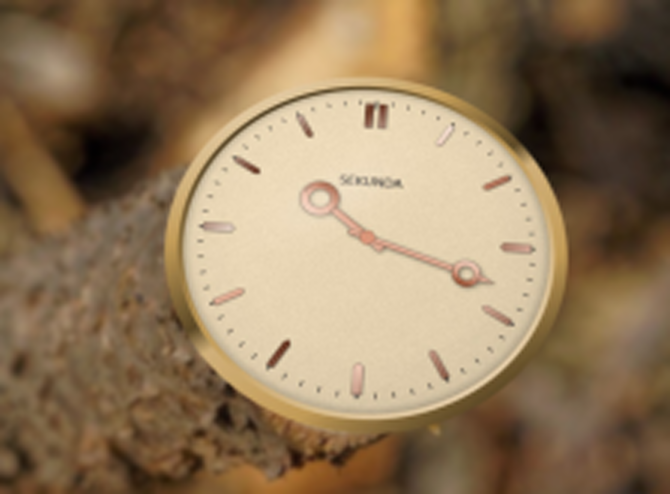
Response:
h=10 m=18
